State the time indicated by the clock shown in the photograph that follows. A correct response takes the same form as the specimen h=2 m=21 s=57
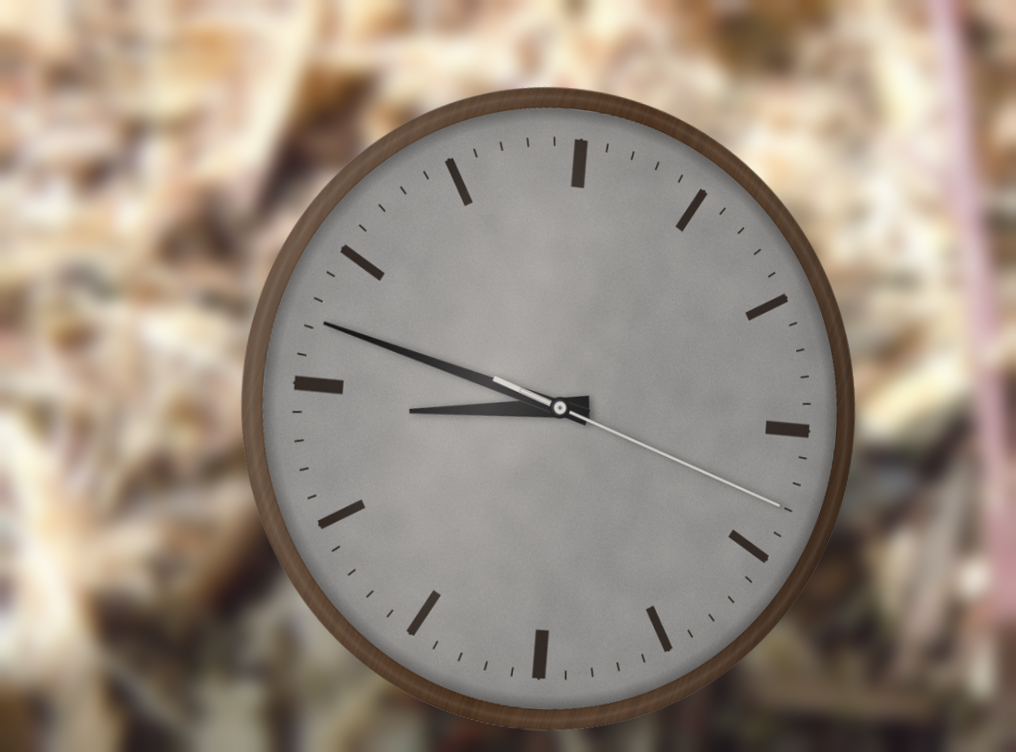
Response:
h=8 m=47 s=18
